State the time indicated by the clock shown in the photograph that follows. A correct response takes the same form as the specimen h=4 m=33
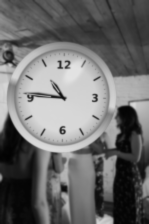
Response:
h=10 m=46
